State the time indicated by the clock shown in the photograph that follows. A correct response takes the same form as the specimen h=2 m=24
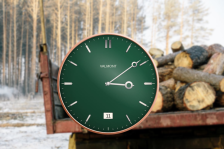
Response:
h=3 m=9
